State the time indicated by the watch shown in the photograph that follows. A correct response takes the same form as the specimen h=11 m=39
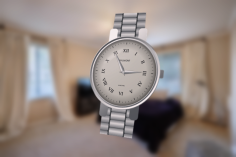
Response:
h=2 m=55
